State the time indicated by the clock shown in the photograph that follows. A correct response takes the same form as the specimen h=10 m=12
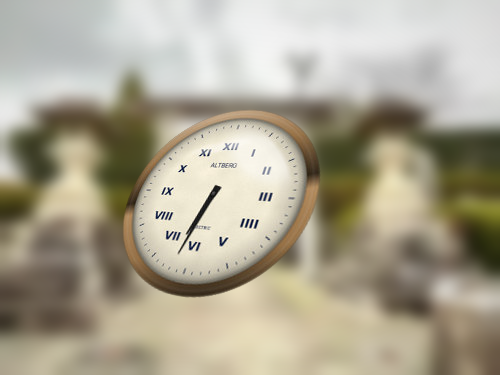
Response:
h=6 m=32
